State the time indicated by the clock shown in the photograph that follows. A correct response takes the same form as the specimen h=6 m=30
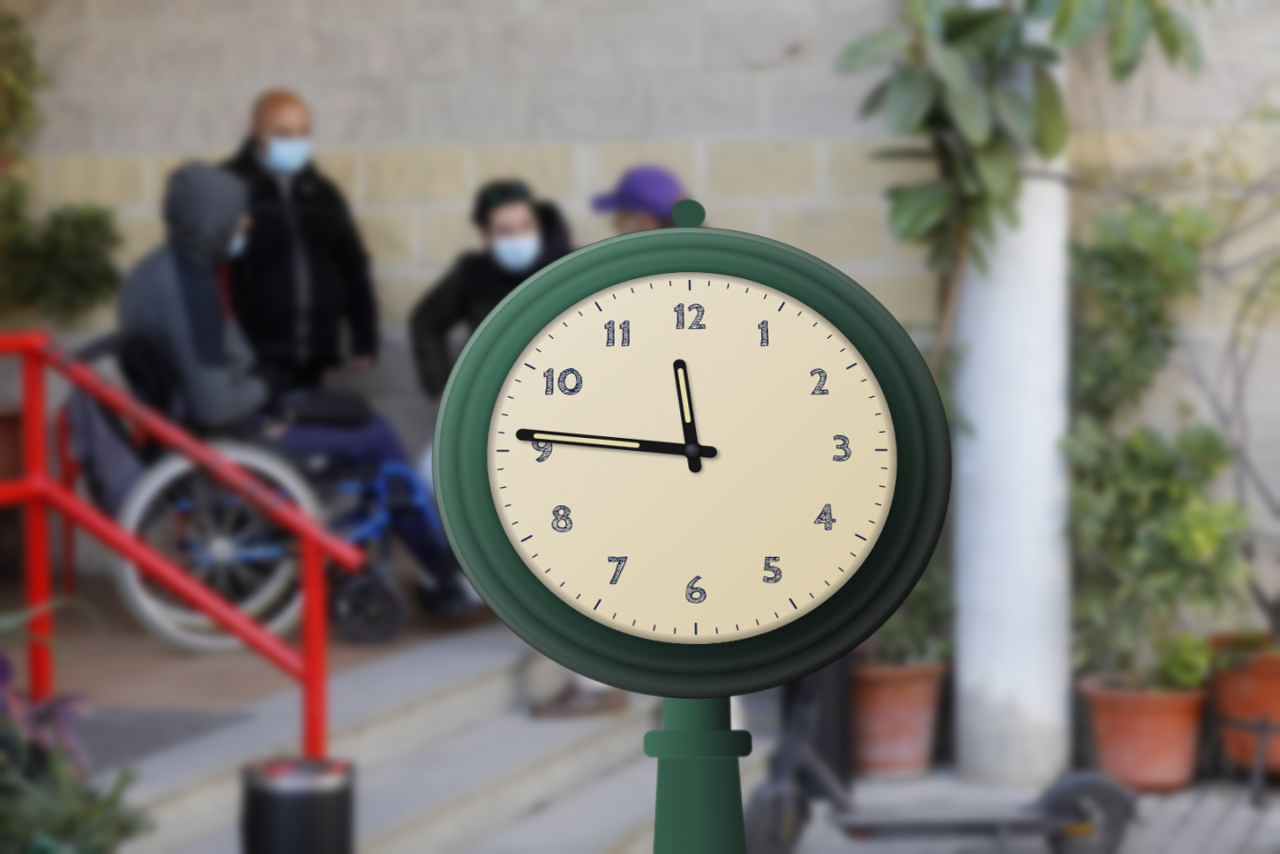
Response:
h=11 m=46
